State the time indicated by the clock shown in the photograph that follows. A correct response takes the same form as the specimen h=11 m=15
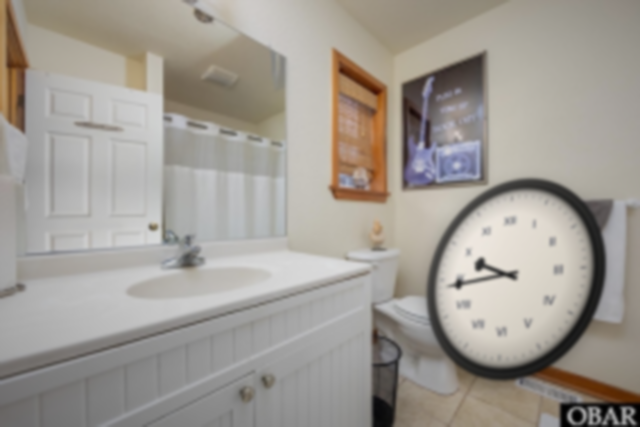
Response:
h=9 m=44
